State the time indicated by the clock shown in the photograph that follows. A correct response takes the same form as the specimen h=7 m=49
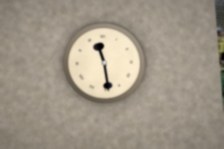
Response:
h=11 m=29
